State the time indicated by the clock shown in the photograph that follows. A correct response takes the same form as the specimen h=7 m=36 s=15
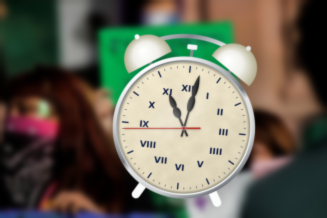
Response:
h=11 m=1 s=44
